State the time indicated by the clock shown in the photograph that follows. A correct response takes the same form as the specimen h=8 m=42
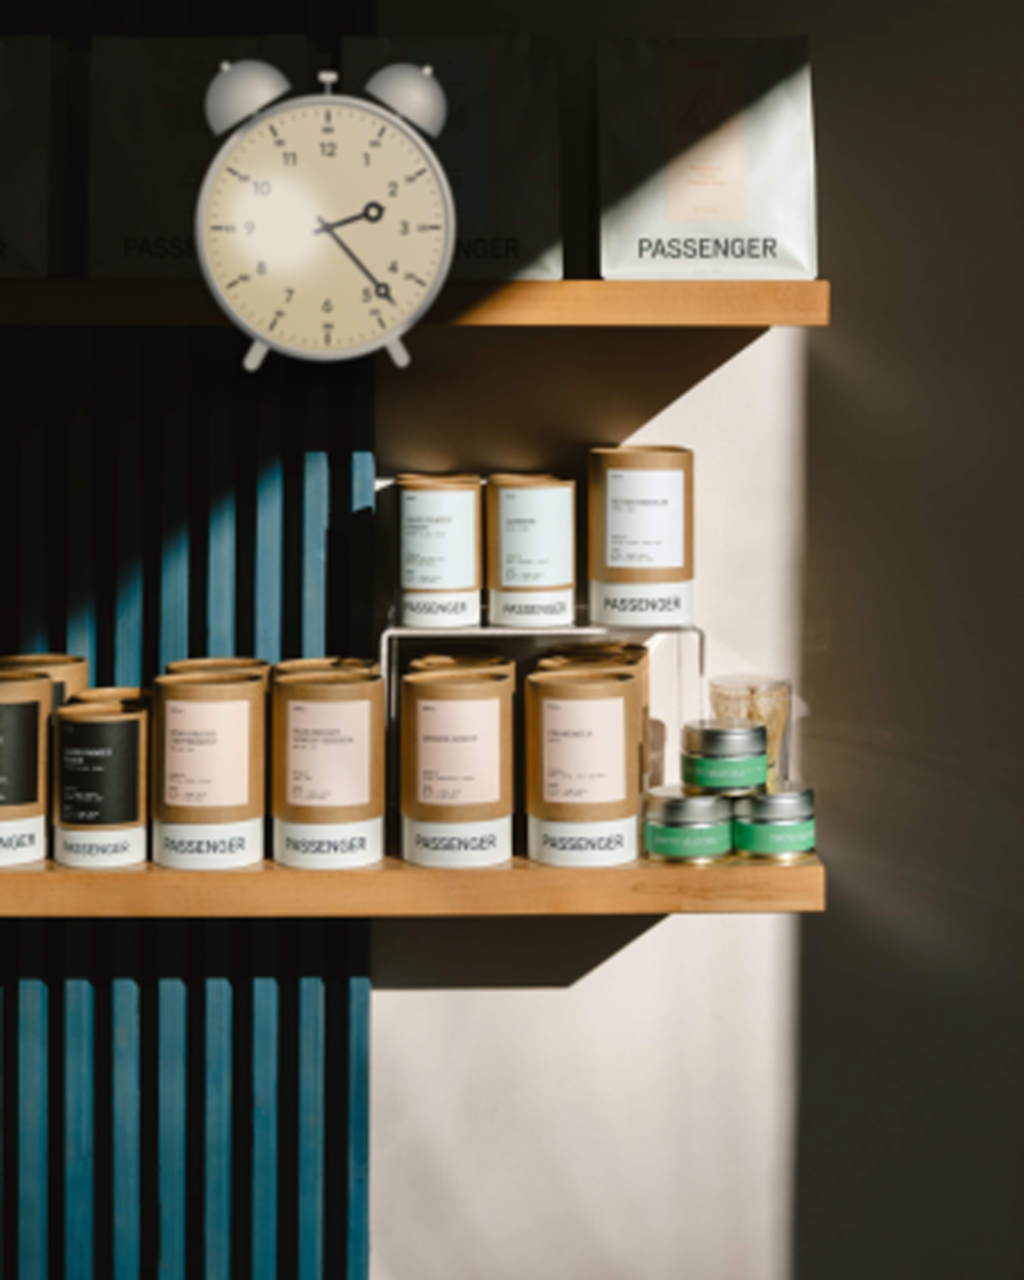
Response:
h=2 m=23
